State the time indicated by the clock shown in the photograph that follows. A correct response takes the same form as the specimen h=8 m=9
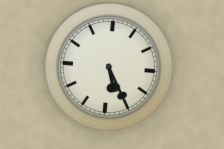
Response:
h=5 m=25
